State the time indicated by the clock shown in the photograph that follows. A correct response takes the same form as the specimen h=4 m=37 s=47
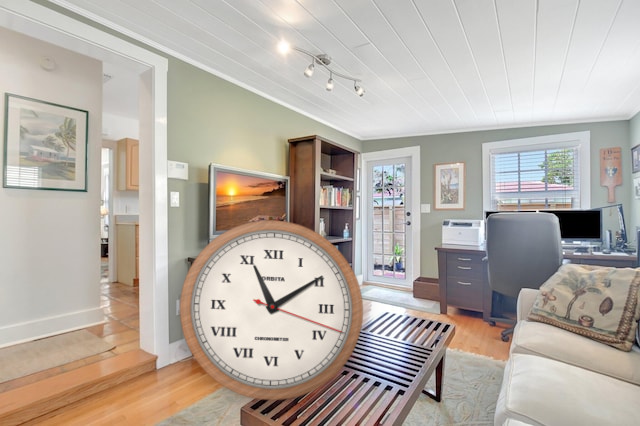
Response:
h=11 m=9 s=18
